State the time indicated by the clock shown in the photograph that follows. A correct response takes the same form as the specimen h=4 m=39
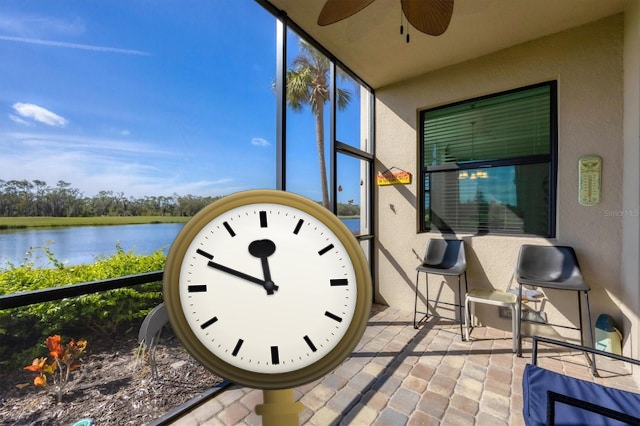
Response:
h=11 m=49
